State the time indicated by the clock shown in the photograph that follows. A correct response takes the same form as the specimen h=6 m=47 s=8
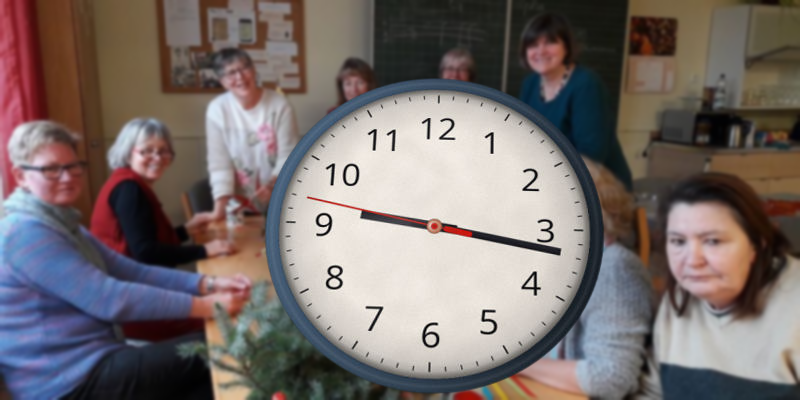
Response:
h=9 m=16 s=47
